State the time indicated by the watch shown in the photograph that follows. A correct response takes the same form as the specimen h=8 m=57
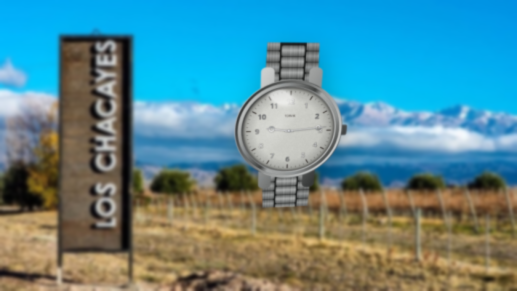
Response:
h=9 m=14
